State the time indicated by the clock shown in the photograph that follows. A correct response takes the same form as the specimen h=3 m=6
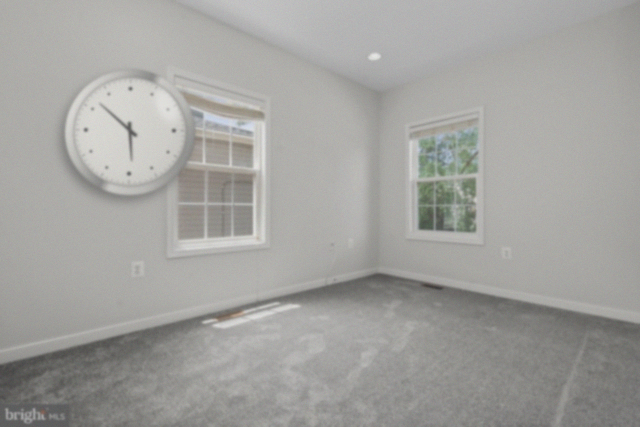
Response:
h=5 m=52
